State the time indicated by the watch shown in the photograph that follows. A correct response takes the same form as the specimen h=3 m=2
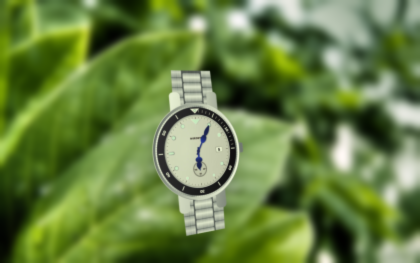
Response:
h=6 m=5
